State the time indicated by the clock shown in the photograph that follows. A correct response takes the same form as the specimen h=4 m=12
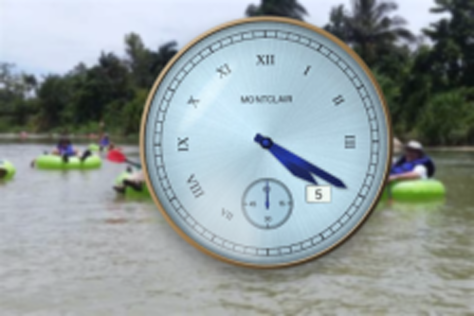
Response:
h=4 m=20
